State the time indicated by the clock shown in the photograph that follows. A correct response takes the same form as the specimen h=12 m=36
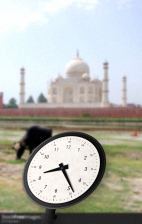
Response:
h=8 m=24
